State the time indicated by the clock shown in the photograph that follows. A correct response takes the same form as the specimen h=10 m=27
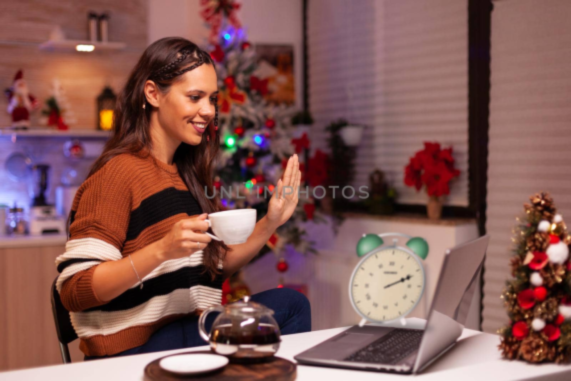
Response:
h=2 m=11
